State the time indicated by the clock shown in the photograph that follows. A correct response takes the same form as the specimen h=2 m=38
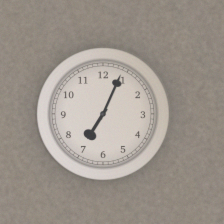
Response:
h=7 m=4
